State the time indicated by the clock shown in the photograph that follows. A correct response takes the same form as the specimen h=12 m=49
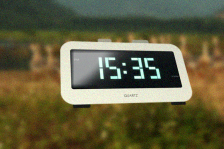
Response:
h=15 m=35
